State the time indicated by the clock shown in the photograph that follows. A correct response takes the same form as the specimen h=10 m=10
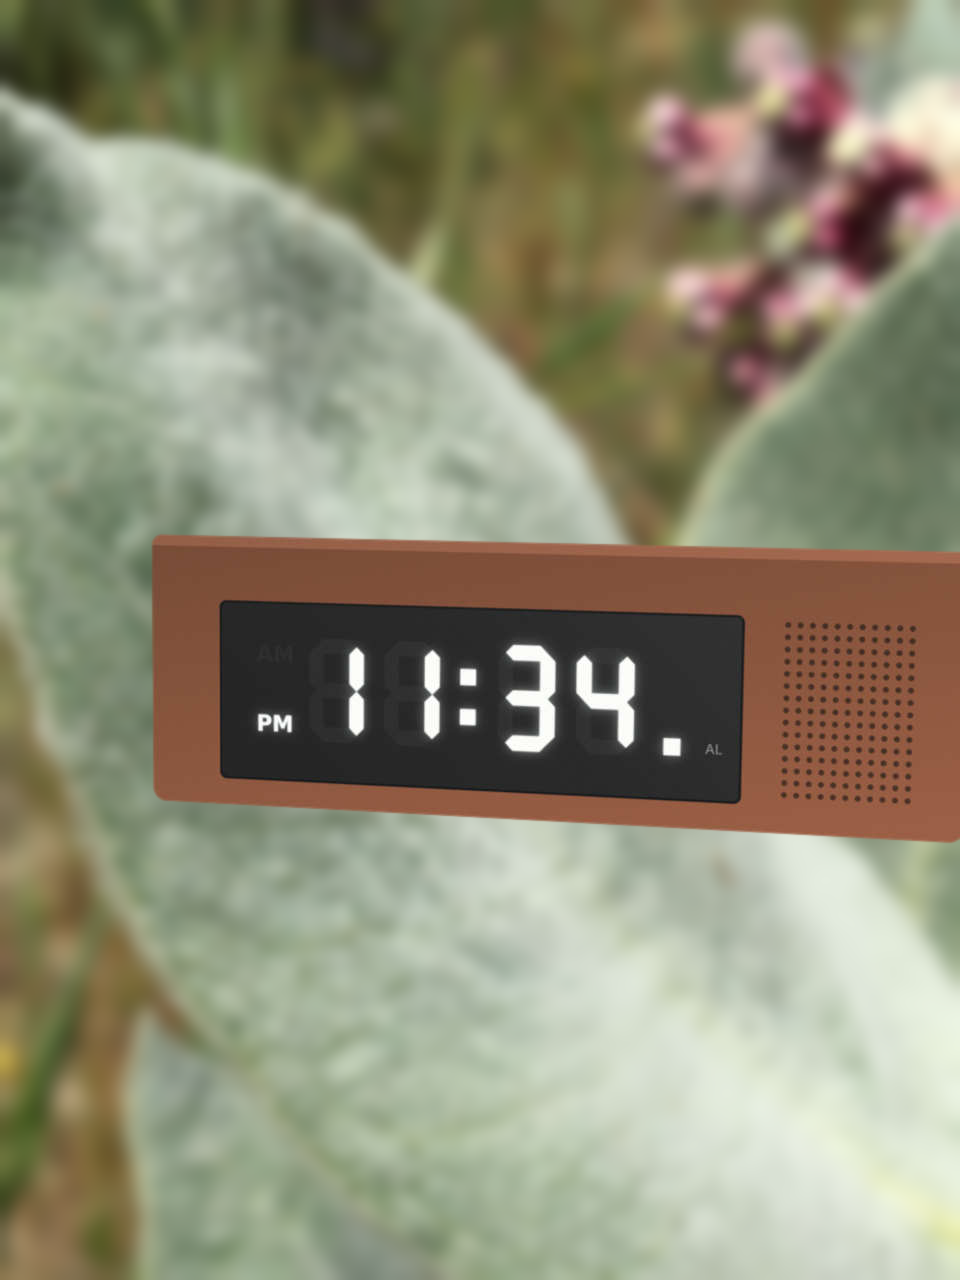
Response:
h=11 m=34
